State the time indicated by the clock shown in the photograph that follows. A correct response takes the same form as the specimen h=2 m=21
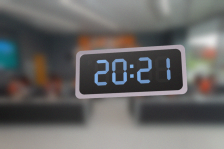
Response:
h=20 m=21
